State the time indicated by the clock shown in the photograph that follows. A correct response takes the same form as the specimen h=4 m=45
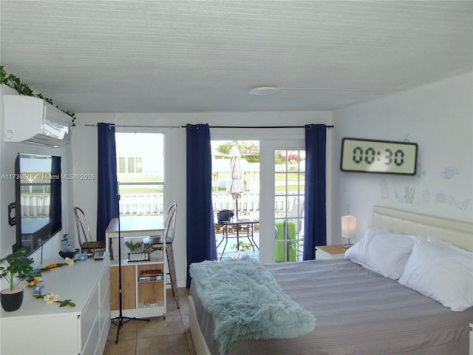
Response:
h=0 m=30
